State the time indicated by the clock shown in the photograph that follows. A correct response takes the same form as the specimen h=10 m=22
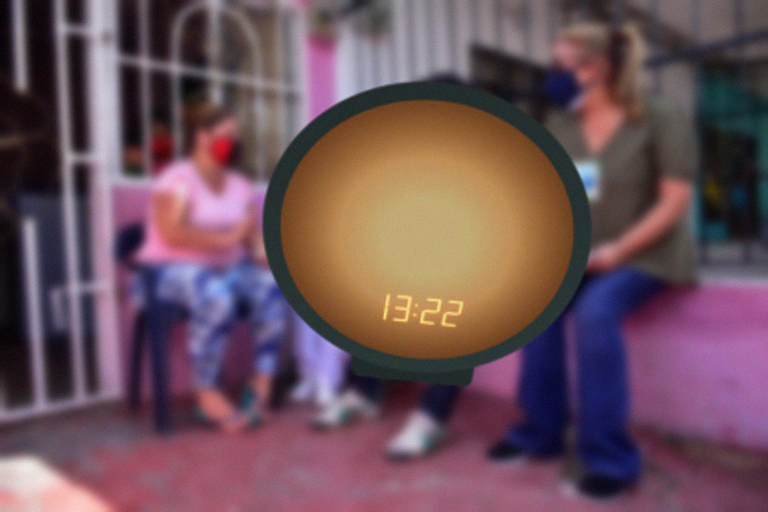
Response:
h=13 m=22
